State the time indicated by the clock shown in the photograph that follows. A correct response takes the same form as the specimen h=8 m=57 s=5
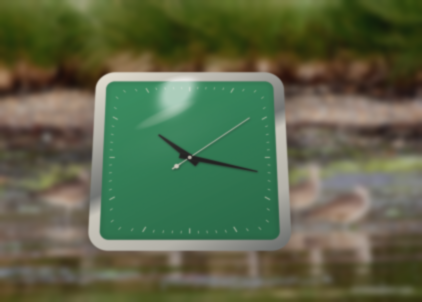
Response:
h=10 m=17 s=9
